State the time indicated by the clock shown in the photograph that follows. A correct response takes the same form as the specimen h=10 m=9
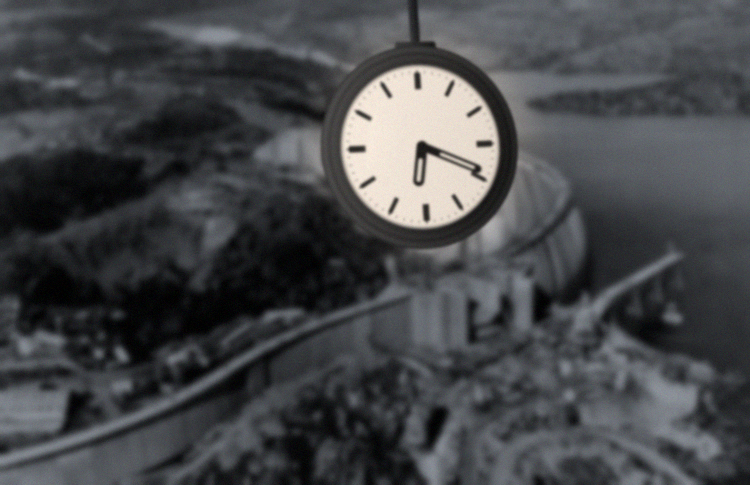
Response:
h=6 m=19
